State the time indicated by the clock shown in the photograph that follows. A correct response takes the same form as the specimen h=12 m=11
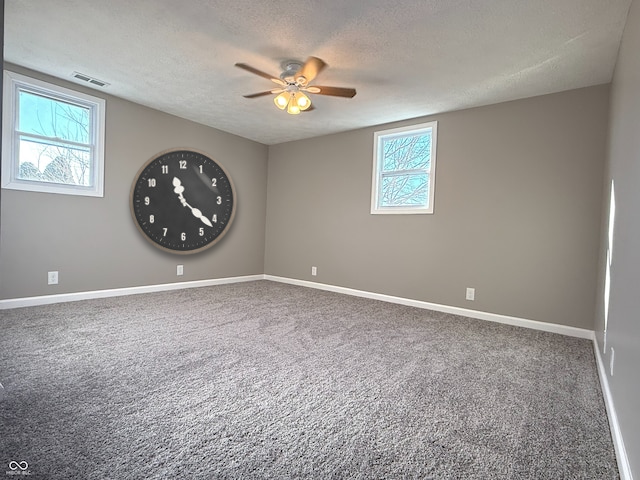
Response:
h=11 m=22
